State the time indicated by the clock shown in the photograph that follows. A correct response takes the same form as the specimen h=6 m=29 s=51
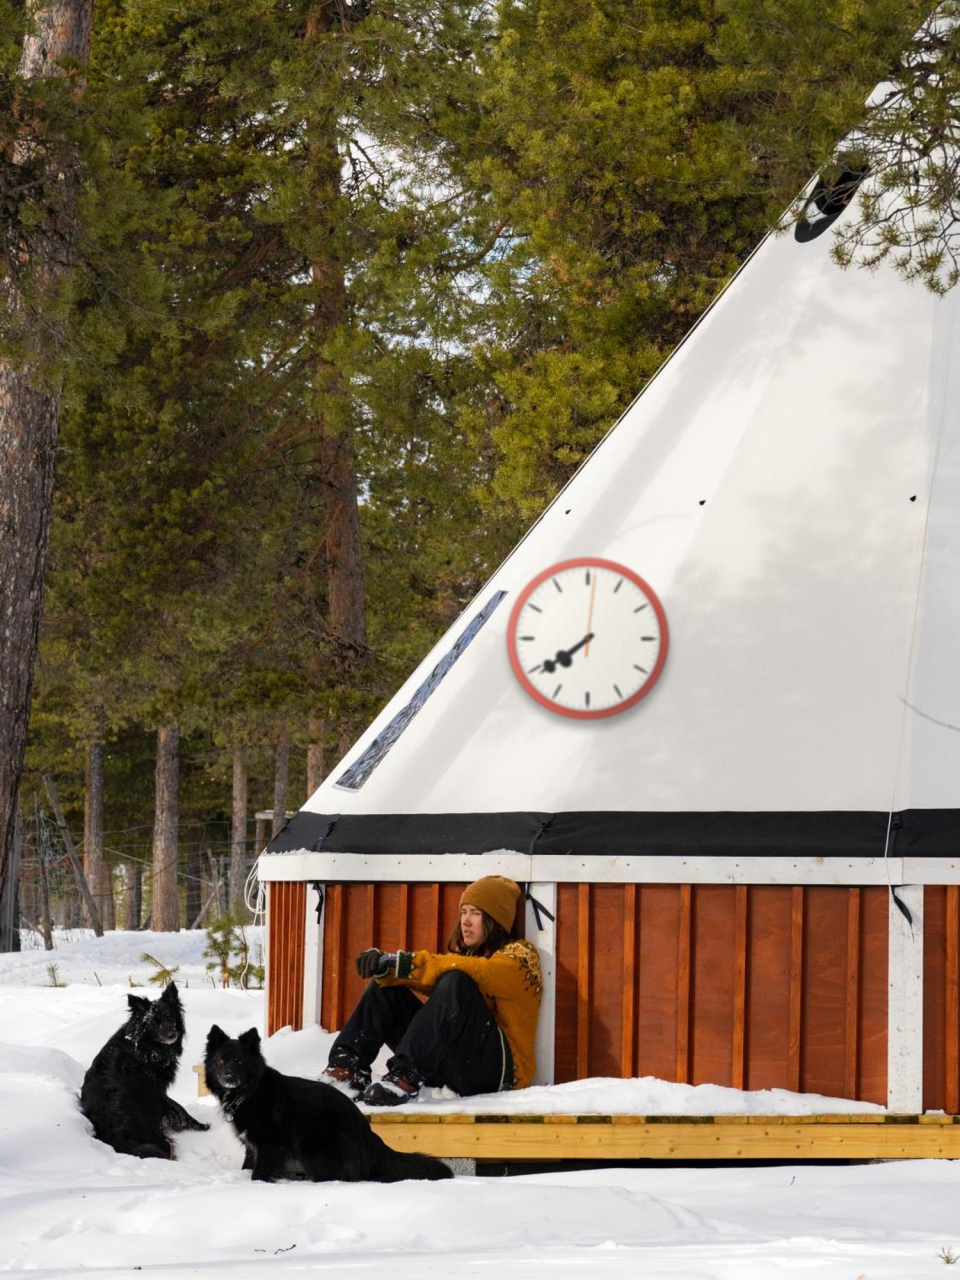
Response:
h=7 m=39 s=1
